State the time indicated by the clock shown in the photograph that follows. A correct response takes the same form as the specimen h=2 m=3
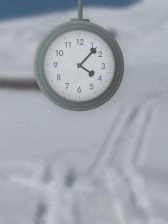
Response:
h=4 m=7
